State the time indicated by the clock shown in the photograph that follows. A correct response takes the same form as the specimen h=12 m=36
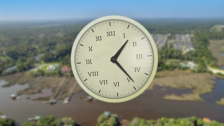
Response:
h=1 m=24
